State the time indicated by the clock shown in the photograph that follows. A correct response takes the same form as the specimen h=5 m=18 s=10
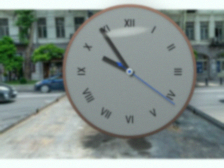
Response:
h=9 m=54 s=21
